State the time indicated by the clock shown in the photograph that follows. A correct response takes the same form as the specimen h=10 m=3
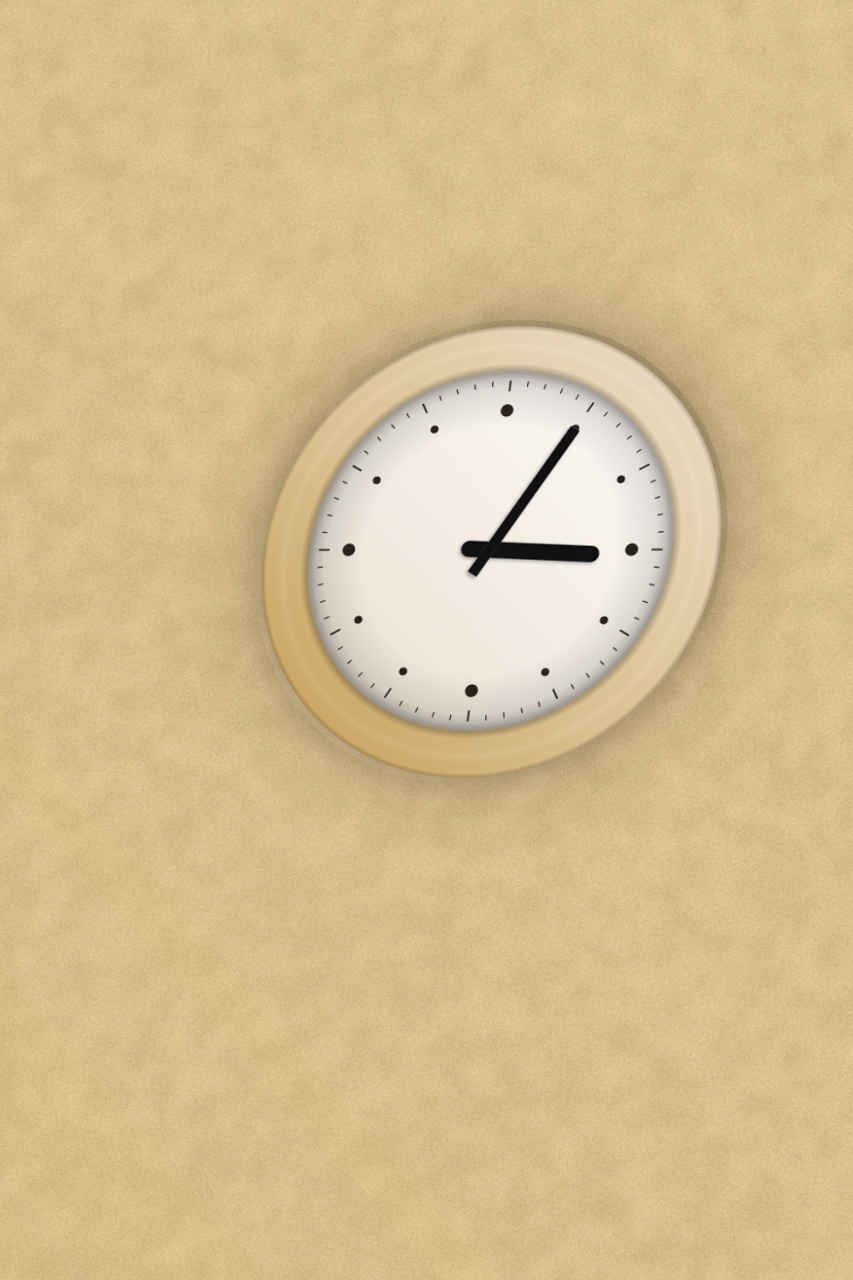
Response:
h=3 m=5
